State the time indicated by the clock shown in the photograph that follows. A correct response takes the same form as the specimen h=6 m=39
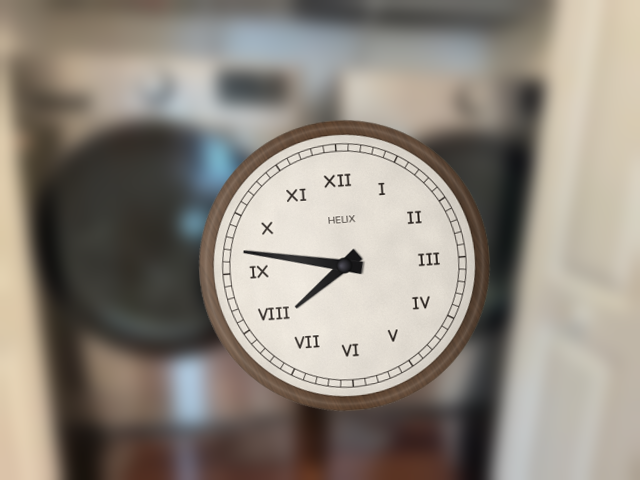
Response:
h=7 m=47
